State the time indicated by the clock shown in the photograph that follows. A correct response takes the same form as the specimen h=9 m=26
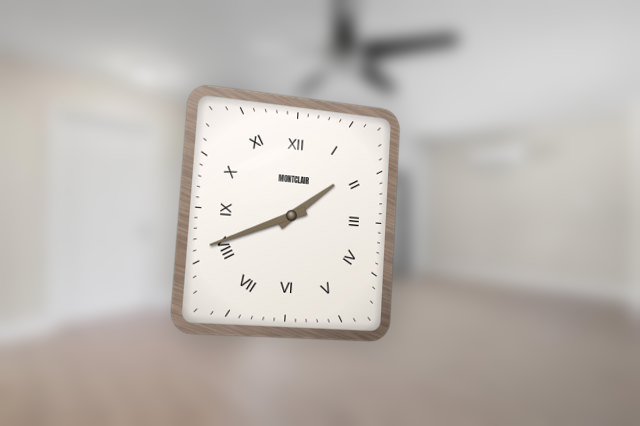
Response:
h=1 m=41
